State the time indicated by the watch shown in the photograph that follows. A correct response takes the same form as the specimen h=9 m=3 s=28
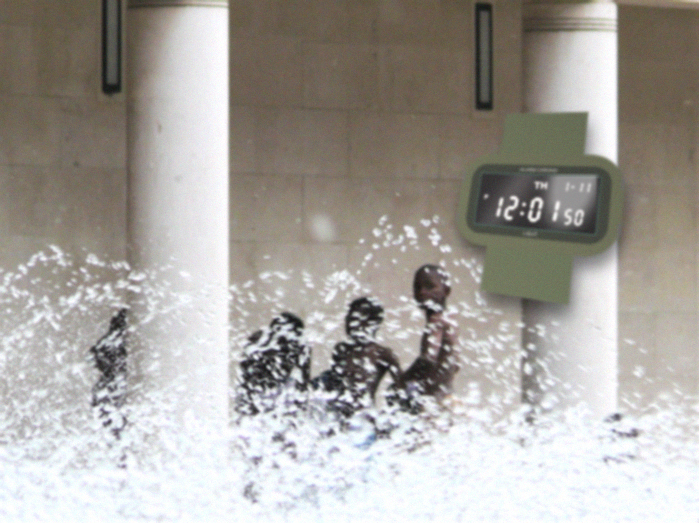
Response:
h=12 m=1 s=50
